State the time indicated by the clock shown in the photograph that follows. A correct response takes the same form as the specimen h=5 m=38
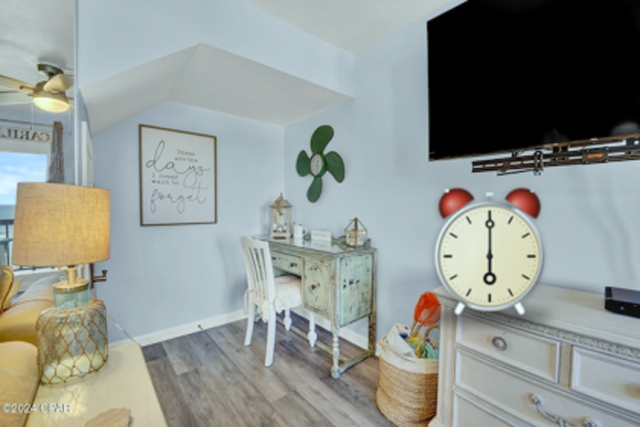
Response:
h=6 m=0
